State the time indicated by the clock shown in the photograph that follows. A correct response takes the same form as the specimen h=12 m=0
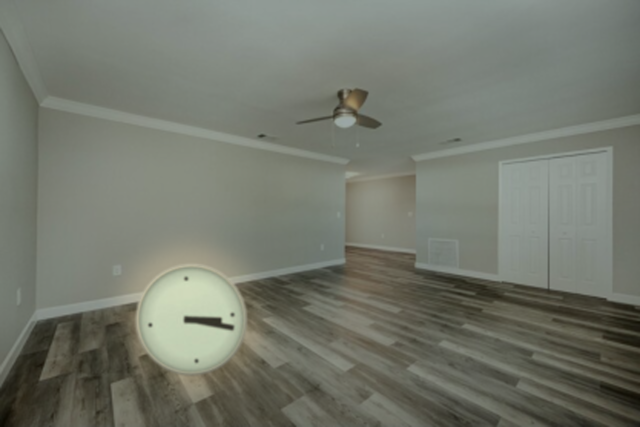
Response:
h=3 m=18
